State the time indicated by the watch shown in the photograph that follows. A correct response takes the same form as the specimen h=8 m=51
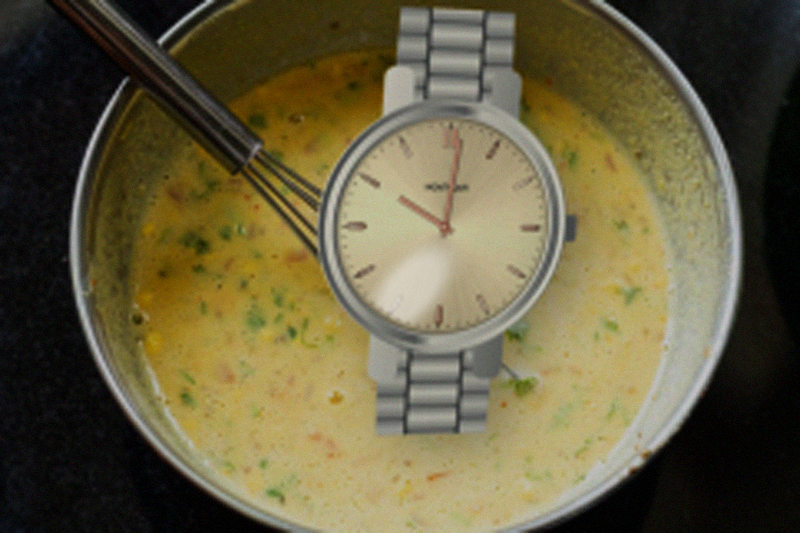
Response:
h=10 m=1
